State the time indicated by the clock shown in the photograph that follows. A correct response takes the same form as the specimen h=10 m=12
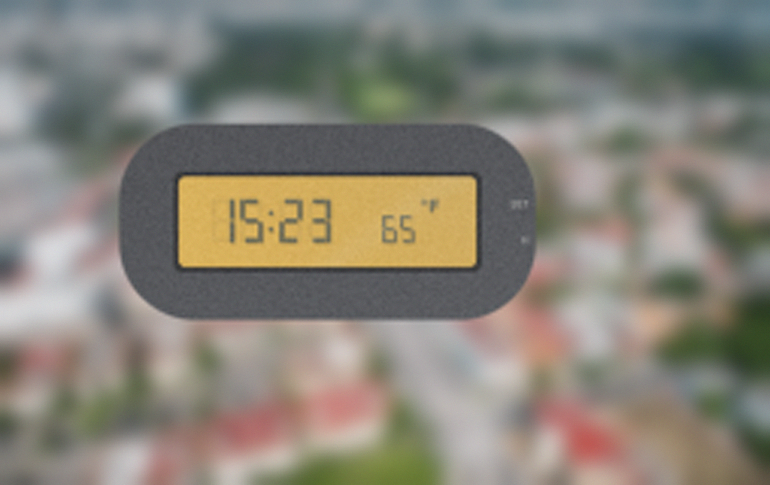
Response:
h=15 m=23
